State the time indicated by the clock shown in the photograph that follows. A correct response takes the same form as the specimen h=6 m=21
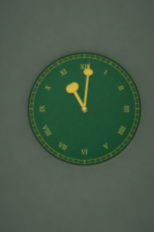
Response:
h=11 m=1
